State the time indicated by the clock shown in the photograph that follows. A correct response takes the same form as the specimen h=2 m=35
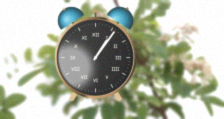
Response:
h=1 m=6
